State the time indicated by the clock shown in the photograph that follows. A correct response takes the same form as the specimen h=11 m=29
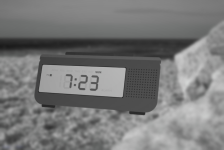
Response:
h=7 m=23
